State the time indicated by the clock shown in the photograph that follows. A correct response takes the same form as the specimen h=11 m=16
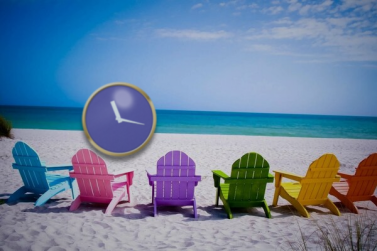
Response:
h=11 m=17
